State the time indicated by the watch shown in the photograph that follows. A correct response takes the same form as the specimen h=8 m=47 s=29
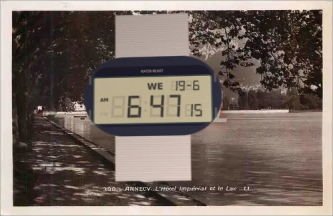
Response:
h=6 m=47 s=15
